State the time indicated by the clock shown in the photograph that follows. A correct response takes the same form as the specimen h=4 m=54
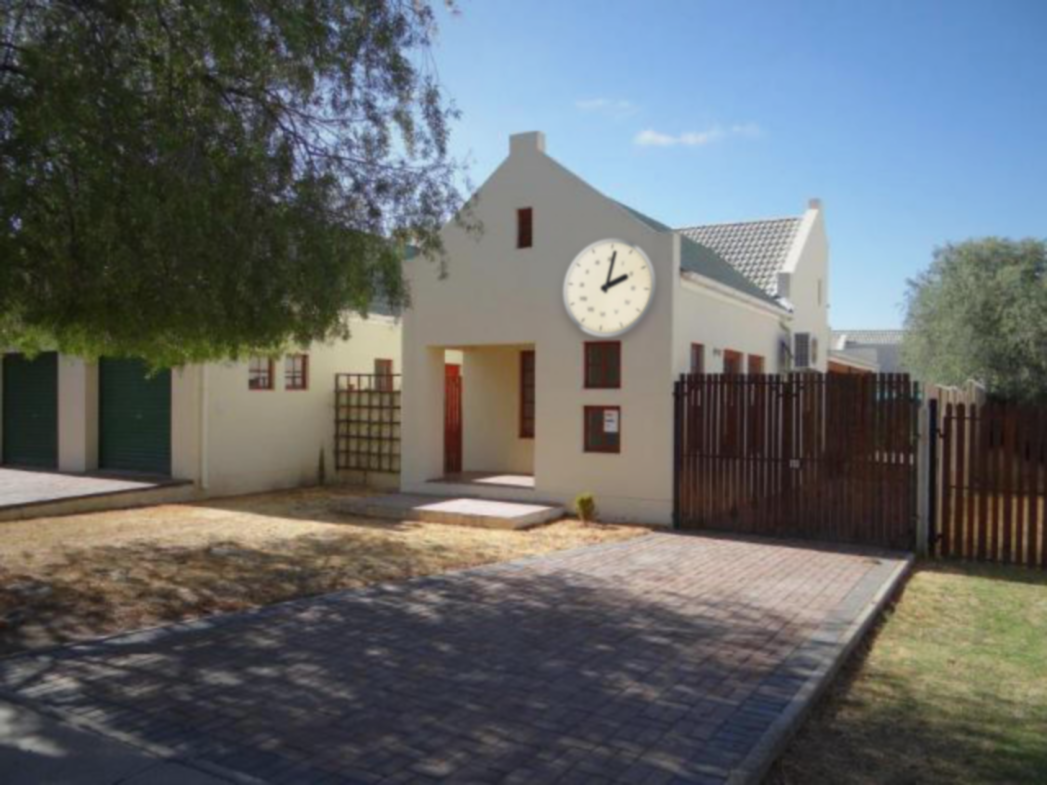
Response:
h=2 m=1
